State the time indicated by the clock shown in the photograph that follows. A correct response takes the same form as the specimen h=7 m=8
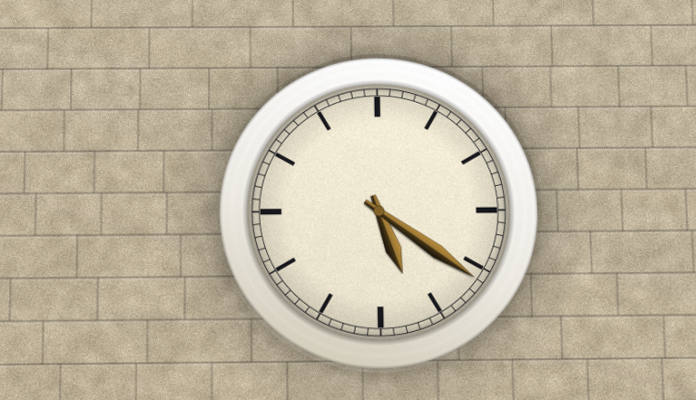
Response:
h=5 m=21
